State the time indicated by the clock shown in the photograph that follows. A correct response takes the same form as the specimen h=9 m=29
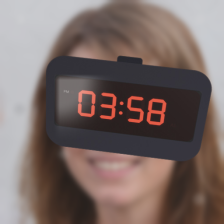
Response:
h=3 m=58
